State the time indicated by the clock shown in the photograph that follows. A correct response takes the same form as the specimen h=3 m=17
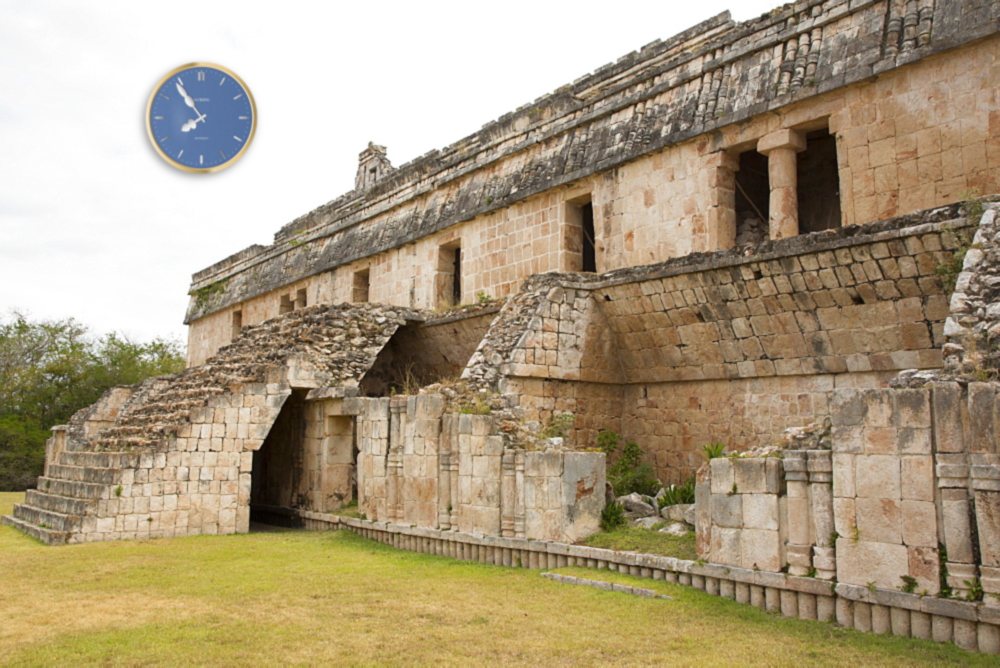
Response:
h=7 m=54
